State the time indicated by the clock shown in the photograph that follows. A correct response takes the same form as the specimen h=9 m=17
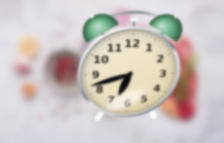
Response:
h=6 m=42
